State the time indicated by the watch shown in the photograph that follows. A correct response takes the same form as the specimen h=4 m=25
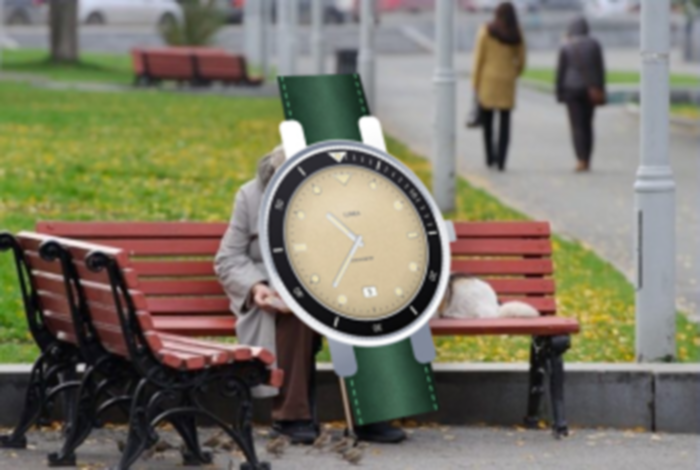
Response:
h=10 m=37
